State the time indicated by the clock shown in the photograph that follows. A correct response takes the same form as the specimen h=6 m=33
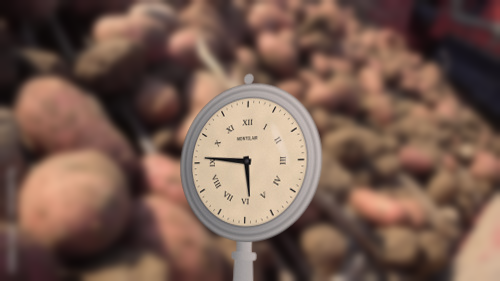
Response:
h=5 m=46
